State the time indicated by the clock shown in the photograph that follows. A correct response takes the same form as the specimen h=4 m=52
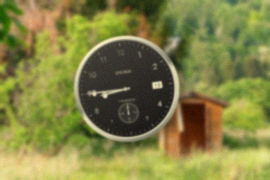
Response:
h=8 m=45
